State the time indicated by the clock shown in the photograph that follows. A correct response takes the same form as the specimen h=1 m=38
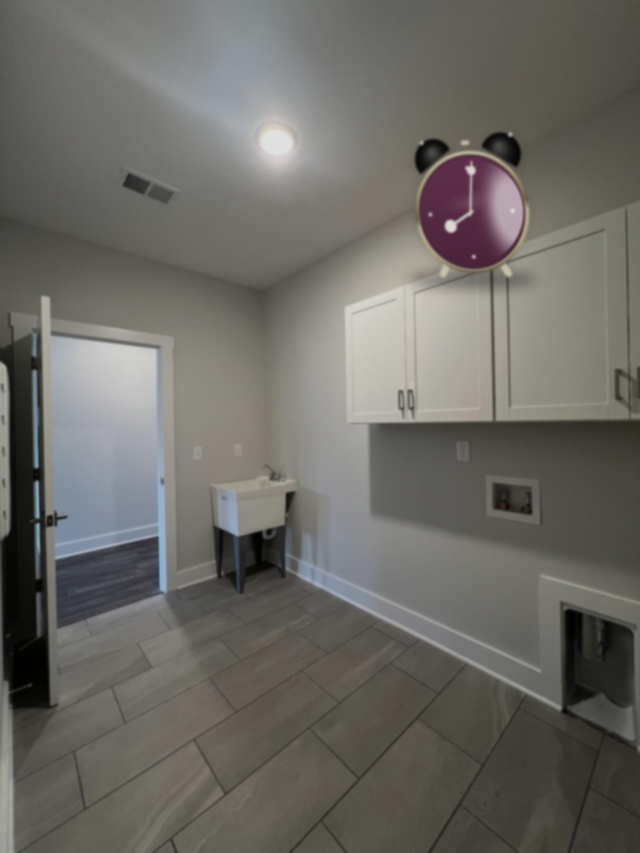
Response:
h=8 m=1
